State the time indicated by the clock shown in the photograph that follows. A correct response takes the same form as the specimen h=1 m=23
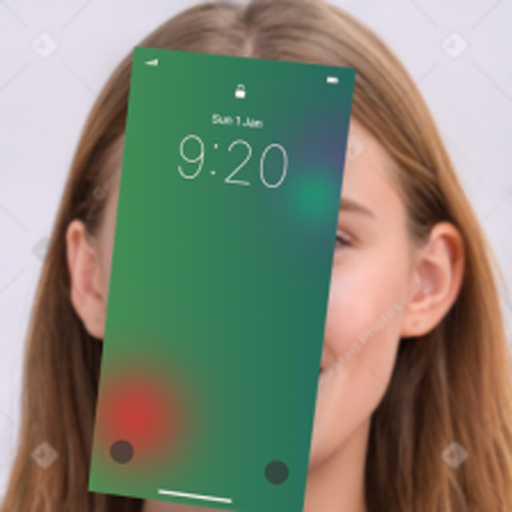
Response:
h=9 m=20
